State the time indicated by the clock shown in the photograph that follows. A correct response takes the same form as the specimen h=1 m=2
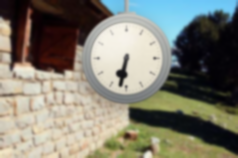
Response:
h=6 m=32
